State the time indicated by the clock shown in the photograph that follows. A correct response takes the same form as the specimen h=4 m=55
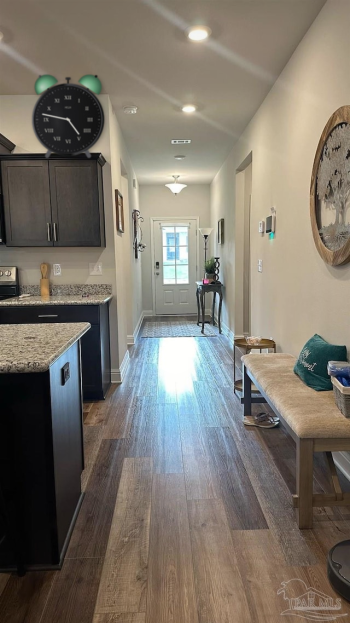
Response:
h=4 m=47
